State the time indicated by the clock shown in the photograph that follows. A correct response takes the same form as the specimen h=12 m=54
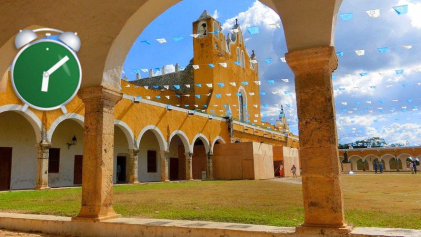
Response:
h=6 m=8
